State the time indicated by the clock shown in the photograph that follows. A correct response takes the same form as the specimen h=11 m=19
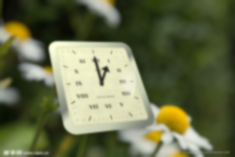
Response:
h=1 m=0
